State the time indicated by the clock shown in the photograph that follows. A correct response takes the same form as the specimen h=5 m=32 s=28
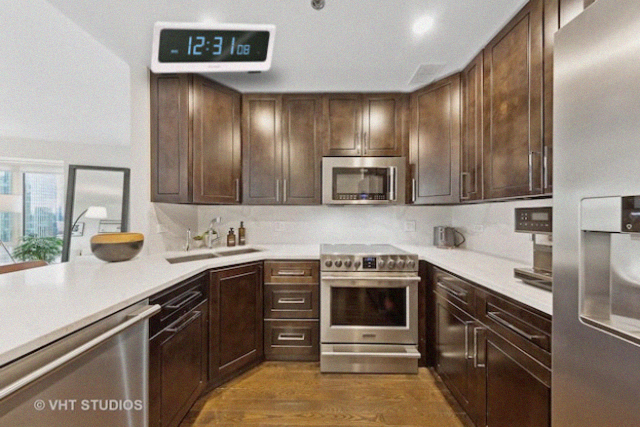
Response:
h=12 m=31 s=8
